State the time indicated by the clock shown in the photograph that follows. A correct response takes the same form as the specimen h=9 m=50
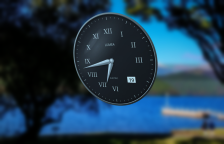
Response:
h=6 m=43
